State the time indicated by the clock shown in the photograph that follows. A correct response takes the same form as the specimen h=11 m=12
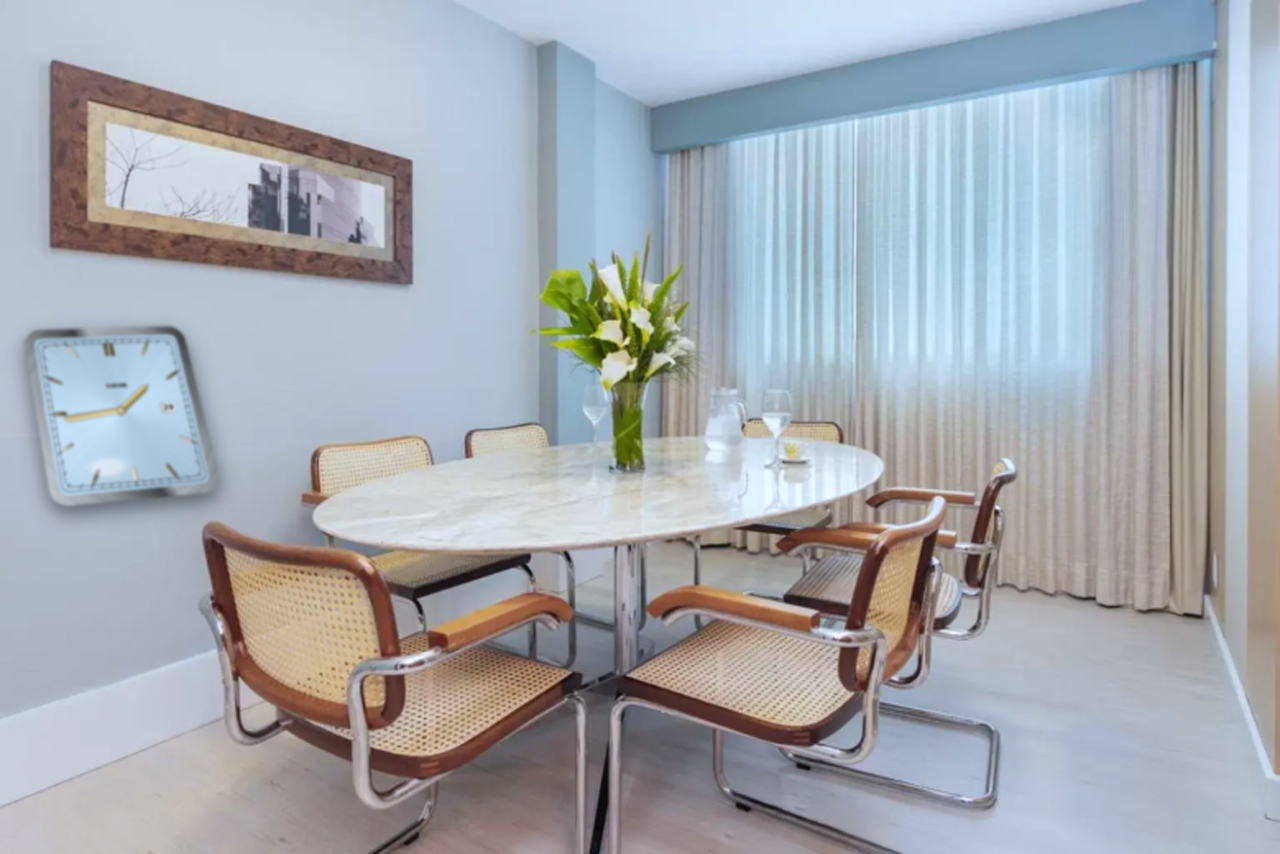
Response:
h=1 m=44
